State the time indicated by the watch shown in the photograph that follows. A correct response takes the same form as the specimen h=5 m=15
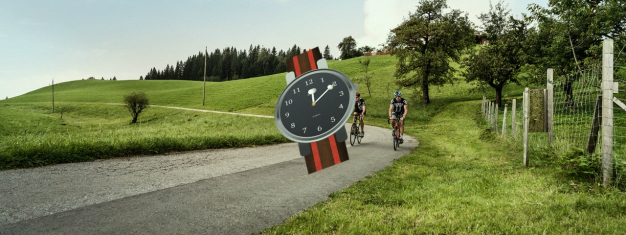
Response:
h=12 m=10
